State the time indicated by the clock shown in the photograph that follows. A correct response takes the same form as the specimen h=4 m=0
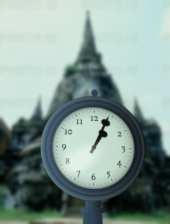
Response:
h=1 m=4
